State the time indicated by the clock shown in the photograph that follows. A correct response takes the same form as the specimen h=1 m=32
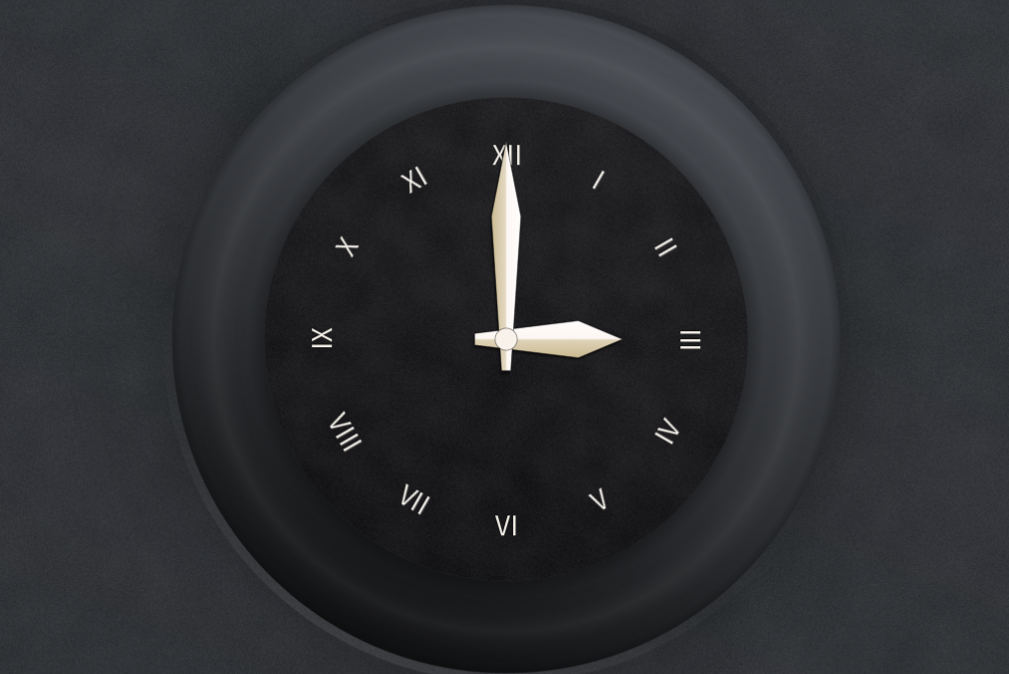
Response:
h=3 m=0
